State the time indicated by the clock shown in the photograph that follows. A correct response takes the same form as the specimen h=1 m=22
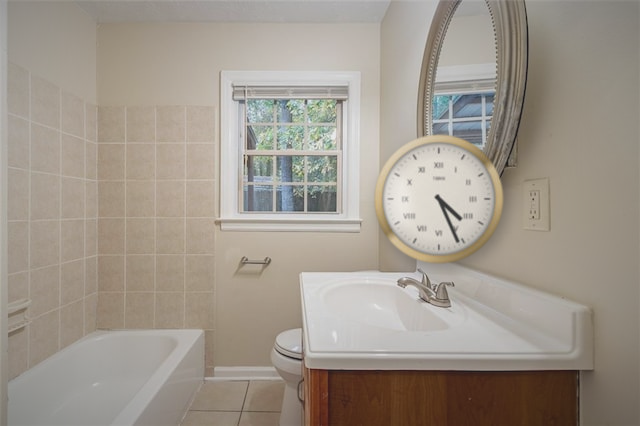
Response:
h=4 m=26
